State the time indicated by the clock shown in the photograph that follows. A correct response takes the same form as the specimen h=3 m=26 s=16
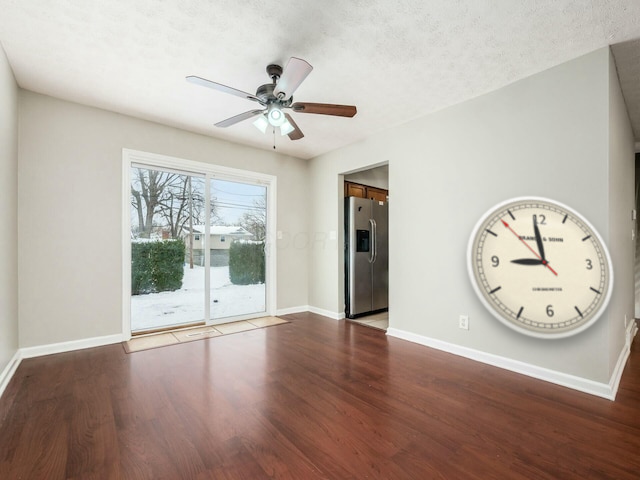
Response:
h=8 m=58 s=53
